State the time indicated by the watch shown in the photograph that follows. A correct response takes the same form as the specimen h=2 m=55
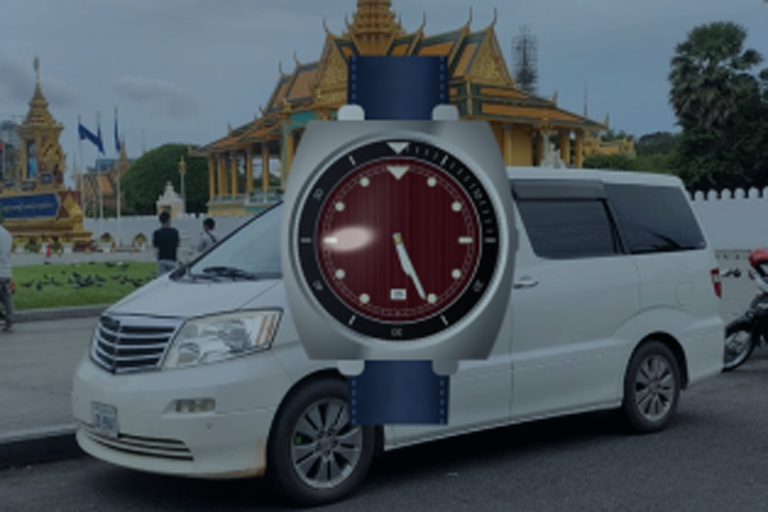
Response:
h=5 m=26
